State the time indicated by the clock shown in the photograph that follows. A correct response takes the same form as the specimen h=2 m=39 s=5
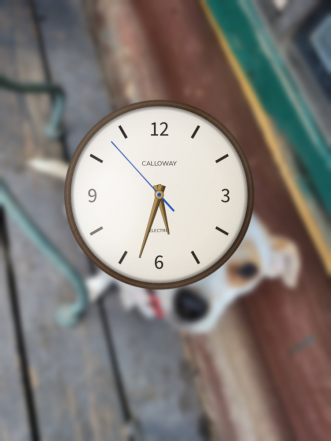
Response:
h=5 m=32 s=53
